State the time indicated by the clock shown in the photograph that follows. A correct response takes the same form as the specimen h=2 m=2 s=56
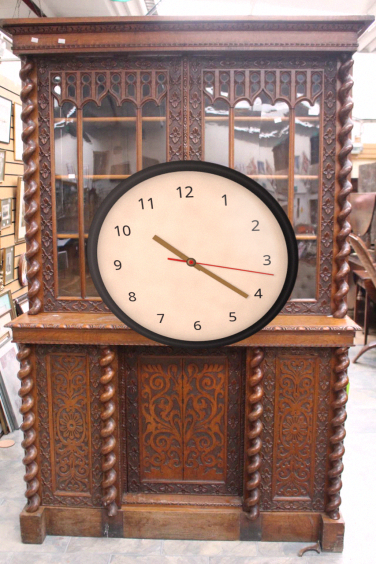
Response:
h=10 m=21 s=17
